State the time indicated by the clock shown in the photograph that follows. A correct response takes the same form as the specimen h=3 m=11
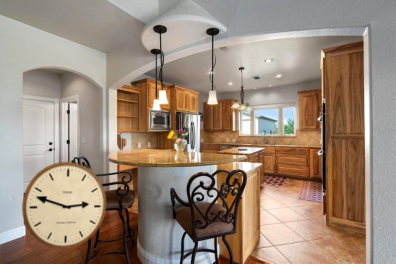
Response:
h=2 m=48
